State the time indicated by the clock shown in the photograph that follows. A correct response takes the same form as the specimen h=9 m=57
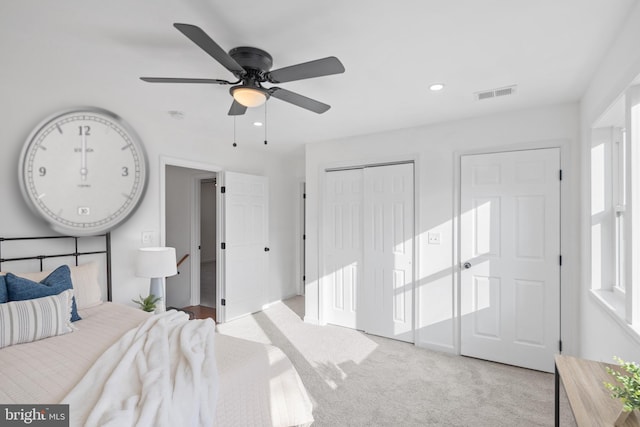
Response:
h=12 m=0
